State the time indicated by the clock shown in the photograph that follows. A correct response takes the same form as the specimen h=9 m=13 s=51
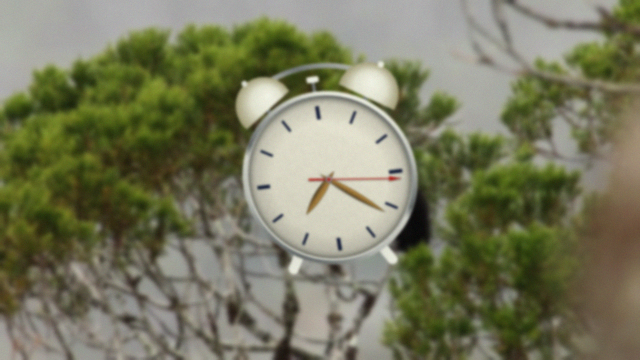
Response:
h=7 m=21 s=16
